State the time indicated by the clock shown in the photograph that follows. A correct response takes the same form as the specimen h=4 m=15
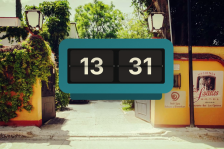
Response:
h=13 m=31
